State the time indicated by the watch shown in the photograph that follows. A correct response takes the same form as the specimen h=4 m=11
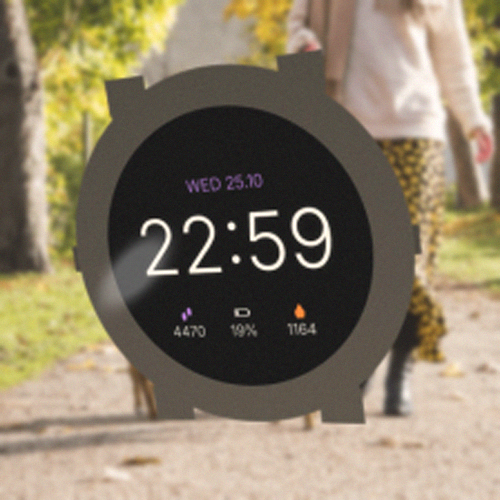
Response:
h=22 m=59
